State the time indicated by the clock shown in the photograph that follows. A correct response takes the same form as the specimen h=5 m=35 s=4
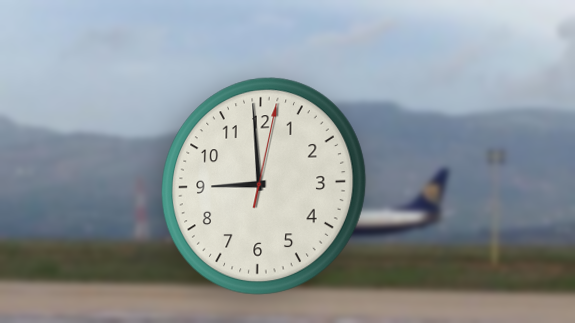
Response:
h=8 m=59 s=2
